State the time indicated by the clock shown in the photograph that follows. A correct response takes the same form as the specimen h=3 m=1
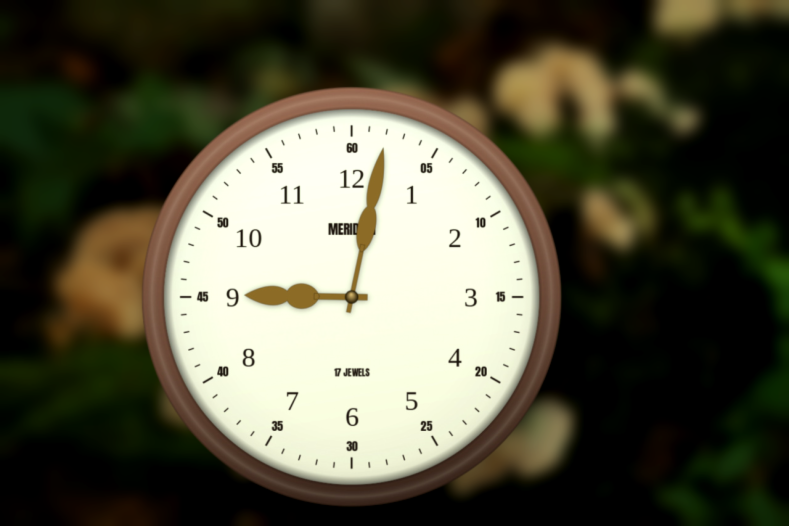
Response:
h=9 m=2
